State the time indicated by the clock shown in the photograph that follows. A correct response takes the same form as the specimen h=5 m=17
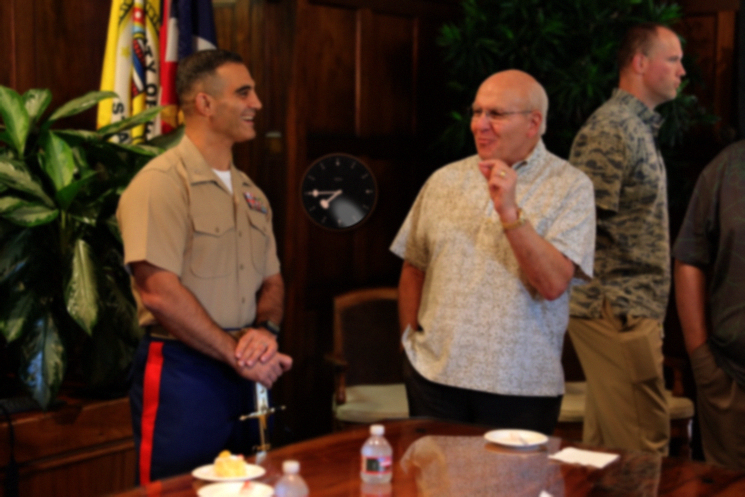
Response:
h=7 m=45
